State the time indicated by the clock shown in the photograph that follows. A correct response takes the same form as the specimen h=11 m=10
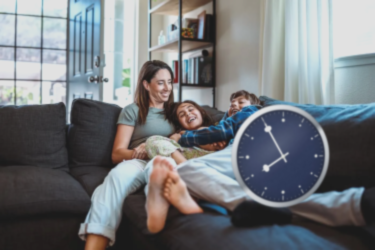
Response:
h=7 m=55
